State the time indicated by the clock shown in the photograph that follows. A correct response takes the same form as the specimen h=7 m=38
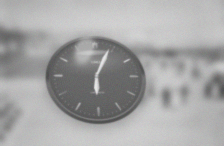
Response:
h=6 m=4
